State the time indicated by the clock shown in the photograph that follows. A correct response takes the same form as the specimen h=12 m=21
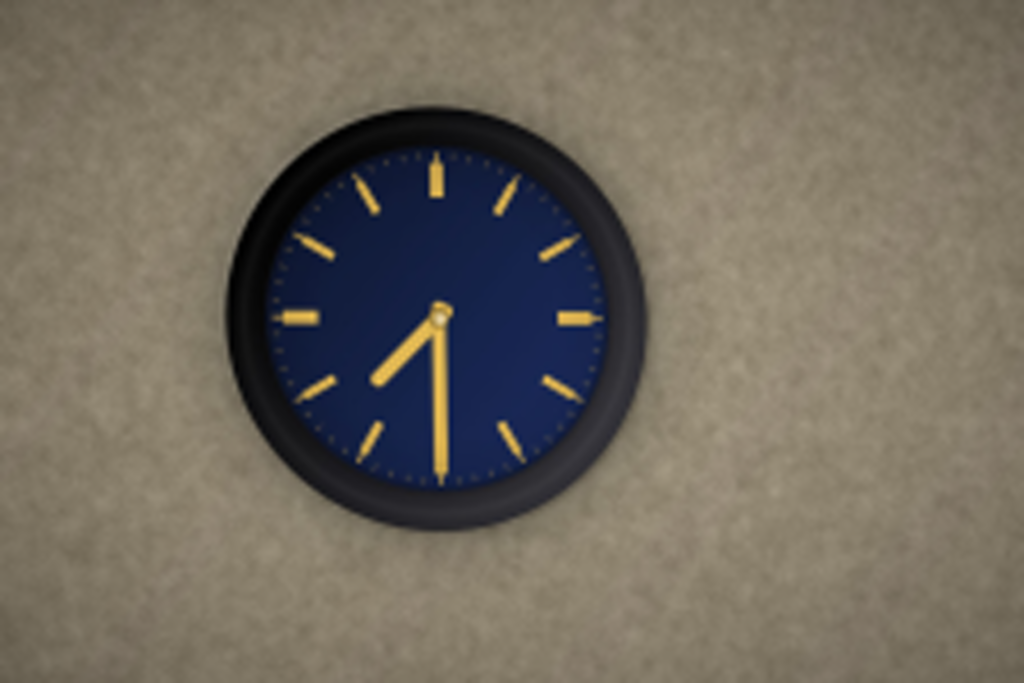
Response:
h=7 m=30
